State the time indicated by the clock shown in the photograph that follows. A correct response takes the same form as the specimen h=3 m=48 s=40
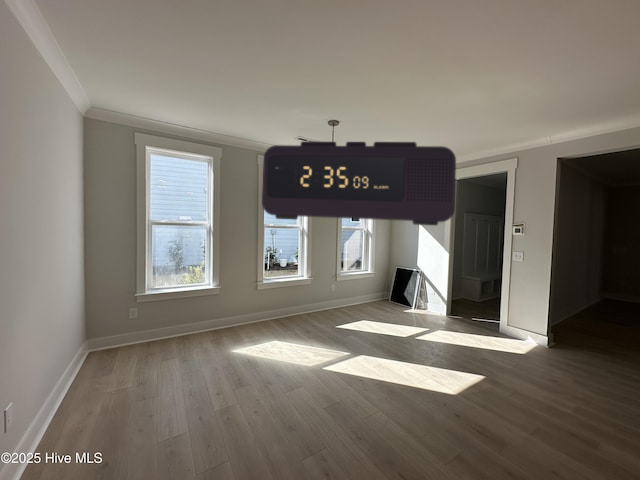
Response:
h=2 m=35 s=9
